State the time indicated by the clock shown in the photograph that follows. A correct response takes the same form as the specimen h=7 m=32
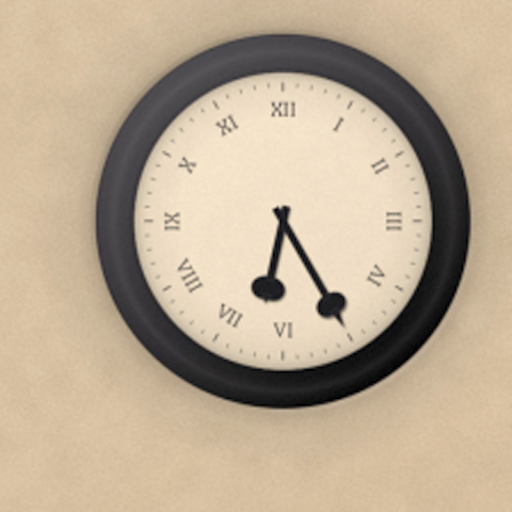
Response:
h=6 m=25
